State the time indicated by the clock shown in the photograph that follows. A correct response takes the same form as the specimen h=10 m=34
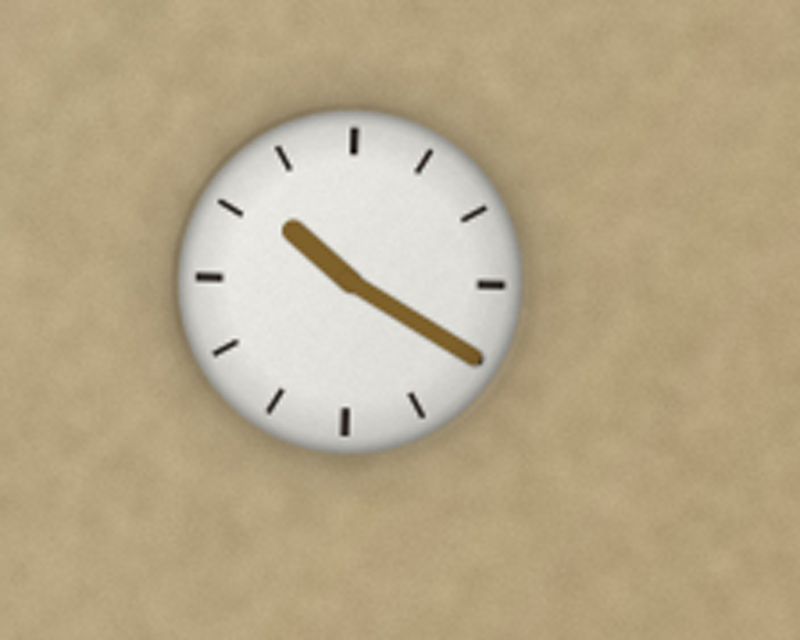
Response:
h=10 m=20
